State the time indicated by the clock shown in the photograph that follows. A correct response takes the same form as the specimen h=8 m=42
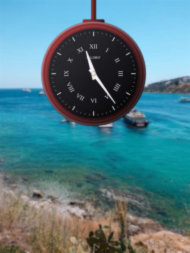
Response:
h=11 m=24
